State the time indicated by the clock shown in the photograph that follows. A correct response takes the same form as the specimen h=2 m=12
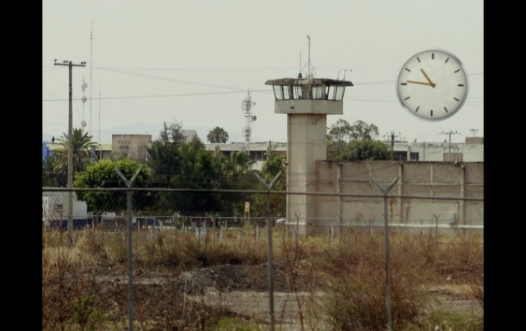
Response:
h=10 m=46
